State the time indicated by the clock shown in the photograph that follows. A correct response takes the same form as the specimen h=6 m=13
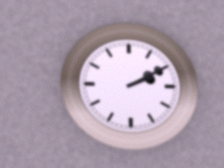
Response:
h=2 m=10
